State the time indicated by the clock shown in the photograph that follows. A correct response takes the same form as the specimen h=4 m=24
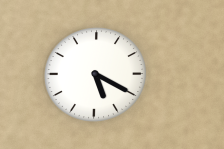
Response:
h=5 m=20
